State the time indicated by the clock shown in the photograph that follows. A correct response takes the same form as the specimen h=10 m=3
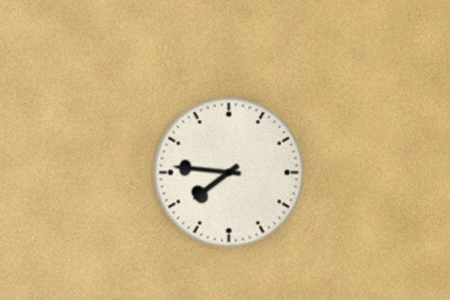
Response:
h=7 m=46
